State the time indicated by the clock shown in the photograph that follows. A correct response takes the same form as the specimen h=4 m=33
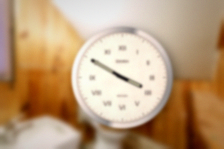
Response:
h=3 m=50
